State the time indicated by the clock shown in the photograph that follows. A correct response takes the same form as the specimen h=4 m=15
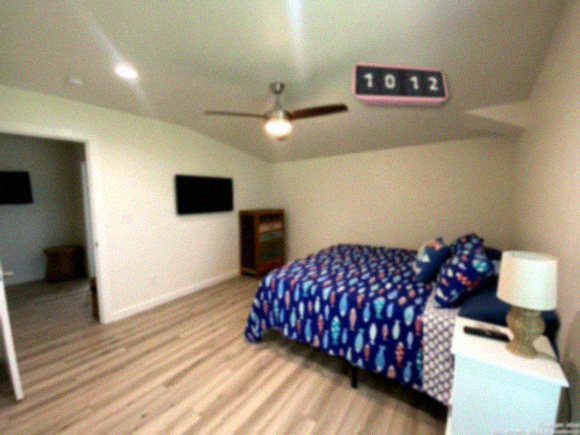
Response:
h=10 m=12
